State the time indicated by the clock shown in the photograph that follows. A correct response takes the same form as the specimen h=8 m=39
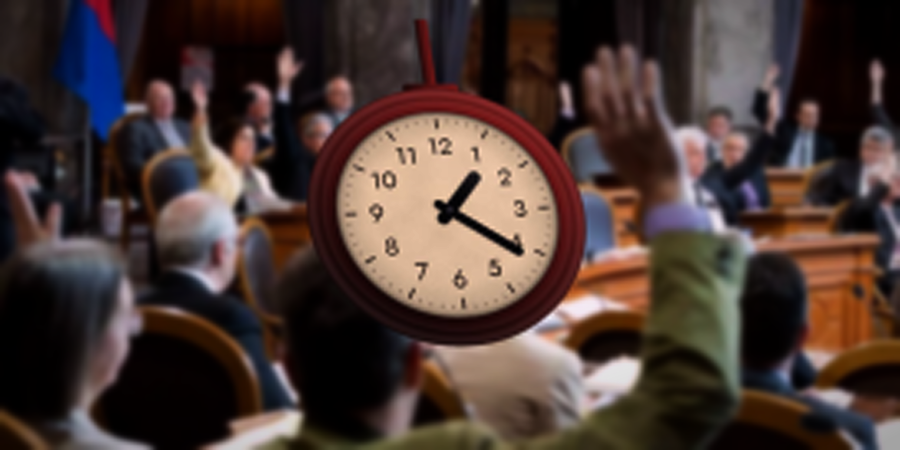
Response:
h=1 m=21
